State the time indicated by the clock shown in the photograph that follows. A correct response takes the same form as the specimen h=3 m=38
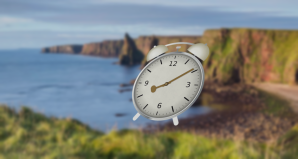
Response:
h=8 m=9
